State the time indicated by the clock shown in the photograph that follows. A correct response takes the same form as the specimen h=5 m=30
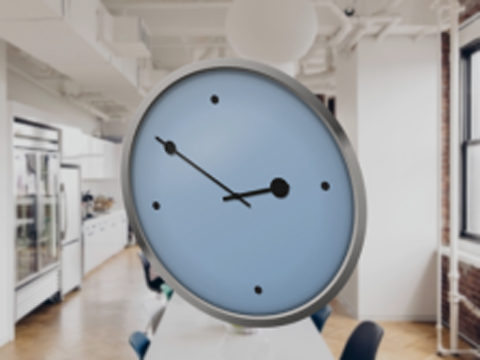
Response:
h=2 m=52
